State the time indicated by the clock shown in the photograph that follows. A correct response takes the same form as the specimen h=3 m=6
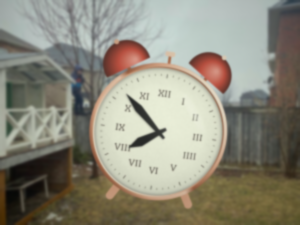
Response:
h=7 m=52
